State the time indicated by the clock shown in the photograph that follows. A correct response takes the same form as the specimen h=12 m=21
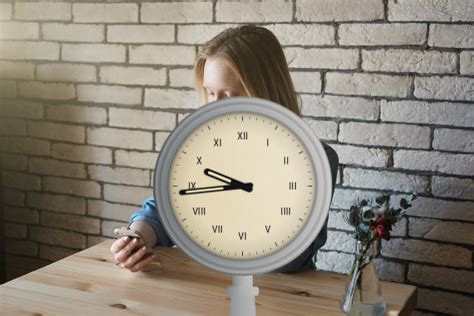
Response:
h=9 m=44
